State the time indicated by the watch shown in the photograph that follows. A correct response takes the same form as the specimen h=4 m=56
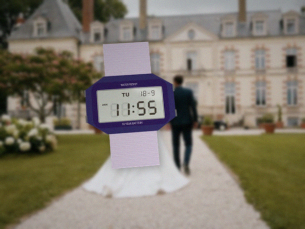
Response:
h=11 m=55
